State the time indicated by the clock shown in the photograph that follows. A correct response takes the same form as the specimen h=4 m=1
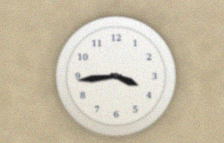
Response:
h=3 m=44
